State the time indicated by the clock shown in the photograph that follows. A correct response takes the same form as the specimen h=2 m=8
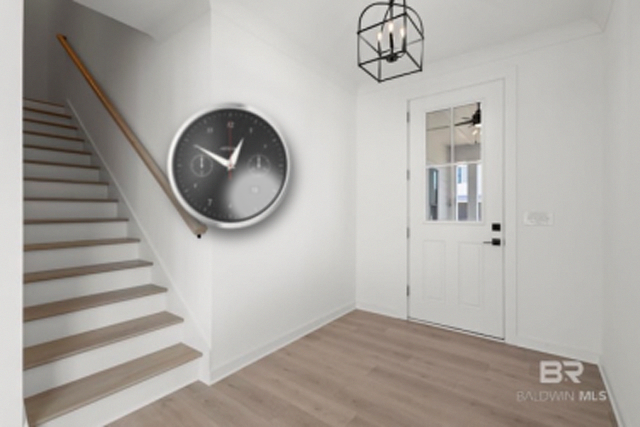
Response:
h=12 m=50
